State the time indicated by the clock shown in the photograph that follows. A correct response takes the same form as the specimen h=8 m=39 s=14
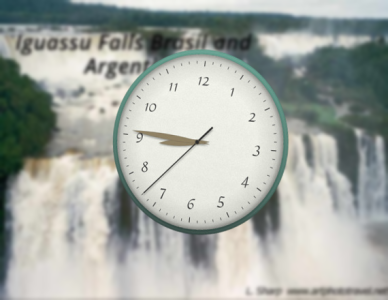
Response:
h=8 m=45 s=37
